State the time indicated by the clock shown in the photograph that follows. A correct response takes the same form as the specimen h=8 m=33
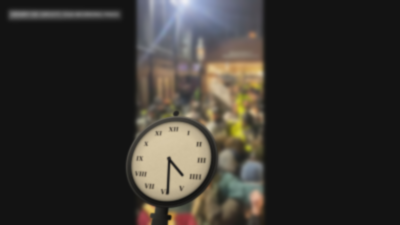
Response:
h=4 m=29
